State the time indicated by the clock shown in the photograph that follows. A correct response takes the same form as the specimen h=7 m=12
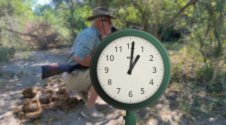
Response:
h=1 m=1
